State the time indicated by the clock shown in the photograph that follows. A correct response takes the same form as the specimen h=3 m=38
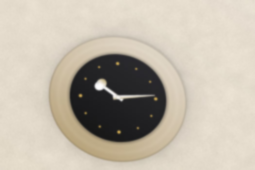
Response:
h=10 m=14
